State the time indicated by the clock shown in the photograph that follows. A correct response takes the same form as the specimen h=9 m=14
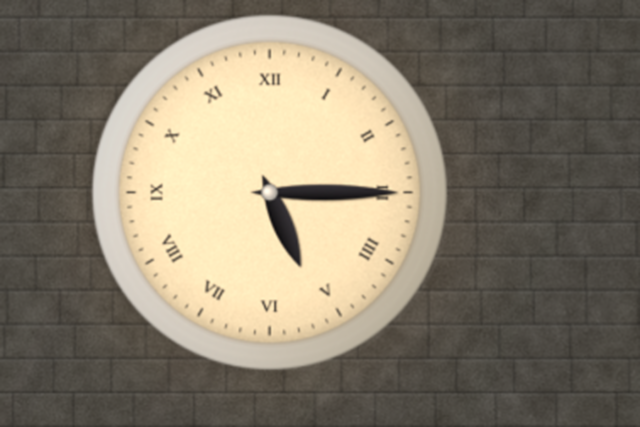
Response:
h=5 m=15
